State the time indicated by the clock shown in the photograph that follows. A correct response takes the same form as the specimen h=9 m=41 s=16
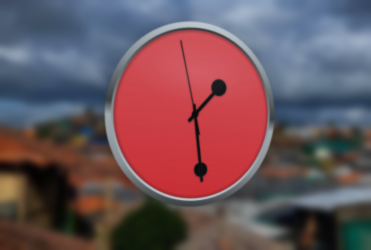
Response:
h=1 m=28 s=58
